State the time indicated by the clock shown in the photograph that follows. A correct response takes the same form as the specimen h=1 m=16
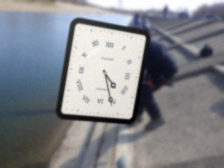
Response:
h=4 m=26
